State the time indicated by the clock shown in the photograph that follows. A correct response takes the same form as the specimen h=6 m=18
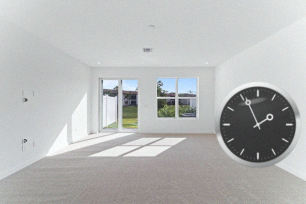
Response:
h=1 m=56
